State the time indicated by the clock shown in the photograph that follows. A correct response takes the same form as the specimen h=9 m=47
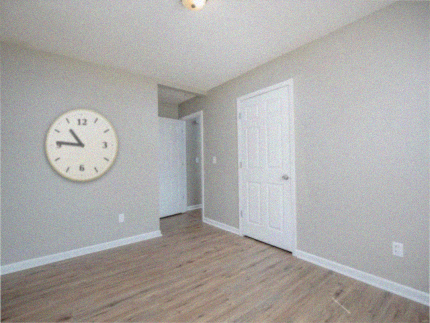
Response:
h=10 m=46
